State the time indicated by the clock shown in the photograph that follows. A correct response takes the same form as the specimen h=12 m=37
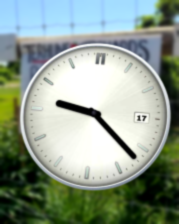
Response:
h=9 m=22
